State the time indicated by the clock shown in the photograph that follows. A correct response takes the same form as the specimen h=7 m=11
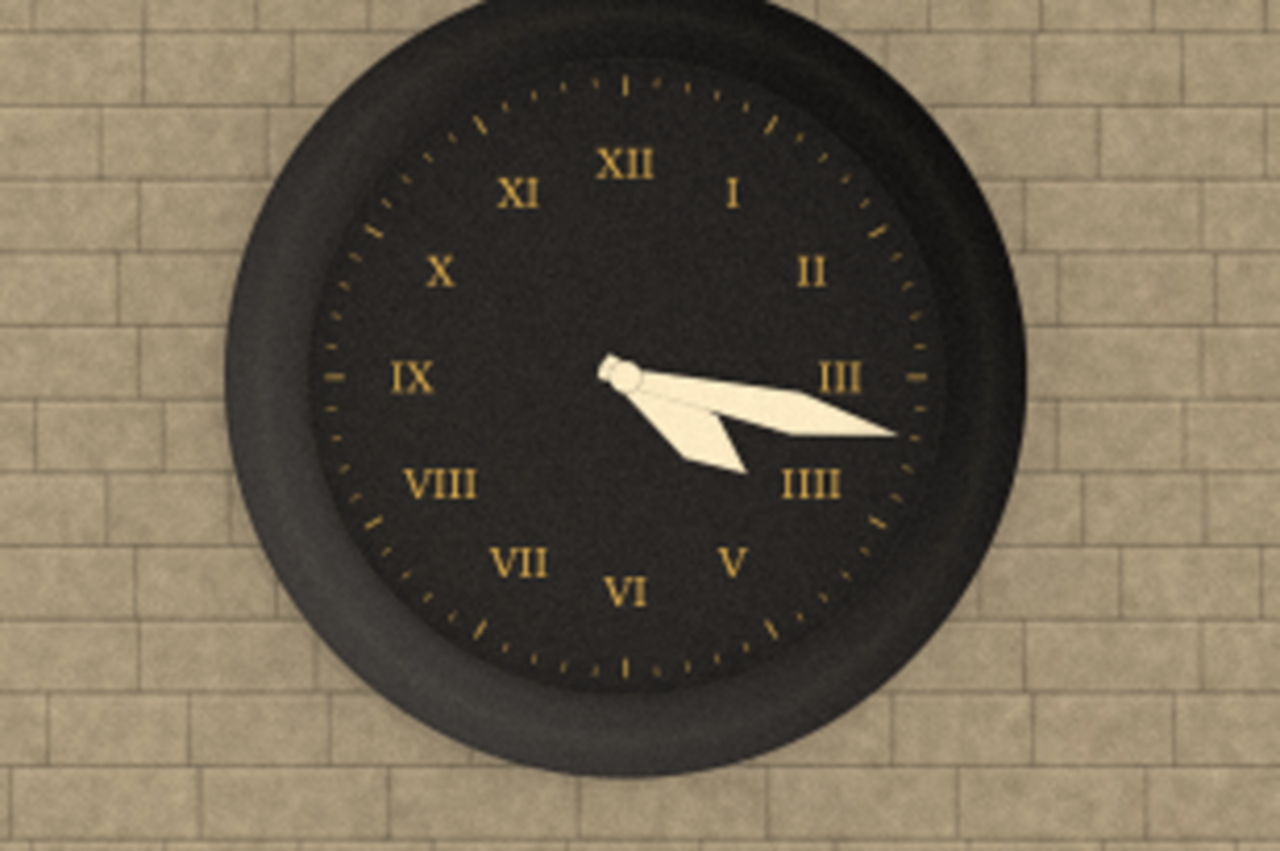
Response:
h=4 m=17
